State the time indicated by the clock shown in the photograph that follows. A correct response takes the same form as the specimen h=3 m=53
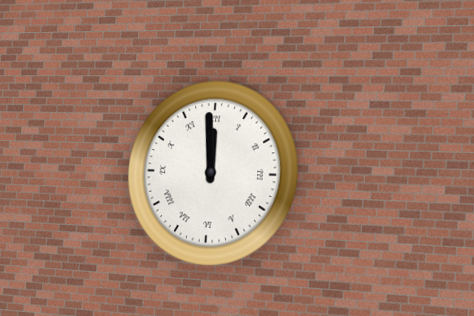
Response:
h=11 m=59
